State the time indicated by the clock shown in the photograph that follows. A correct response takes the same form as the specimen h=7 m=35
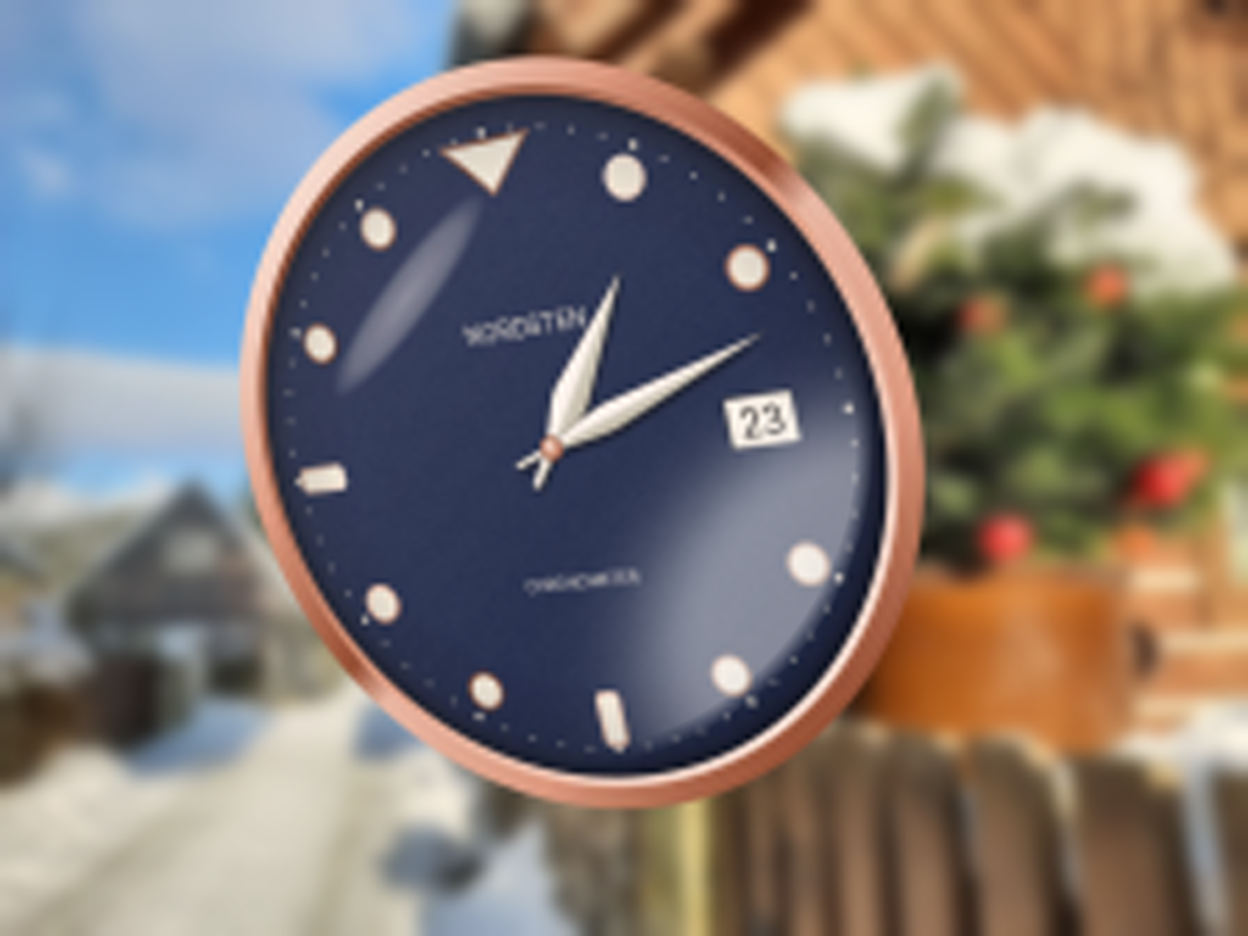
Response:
h=1 m=12
